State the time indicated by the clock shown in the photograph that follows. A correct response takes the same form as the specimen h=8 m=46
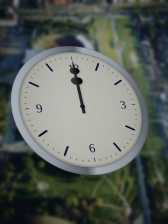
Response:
h=12 m=0
